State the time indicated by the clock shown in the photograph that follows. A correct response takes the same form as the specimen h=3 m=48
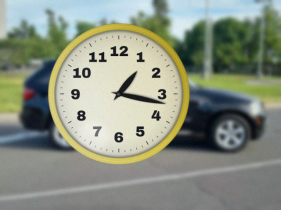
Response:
h=1 m=17
